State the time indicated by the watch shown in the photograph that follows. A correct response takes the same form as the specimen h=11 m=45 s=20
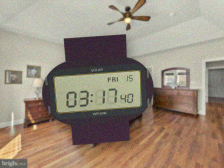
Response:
h=3 m=17 s=40
